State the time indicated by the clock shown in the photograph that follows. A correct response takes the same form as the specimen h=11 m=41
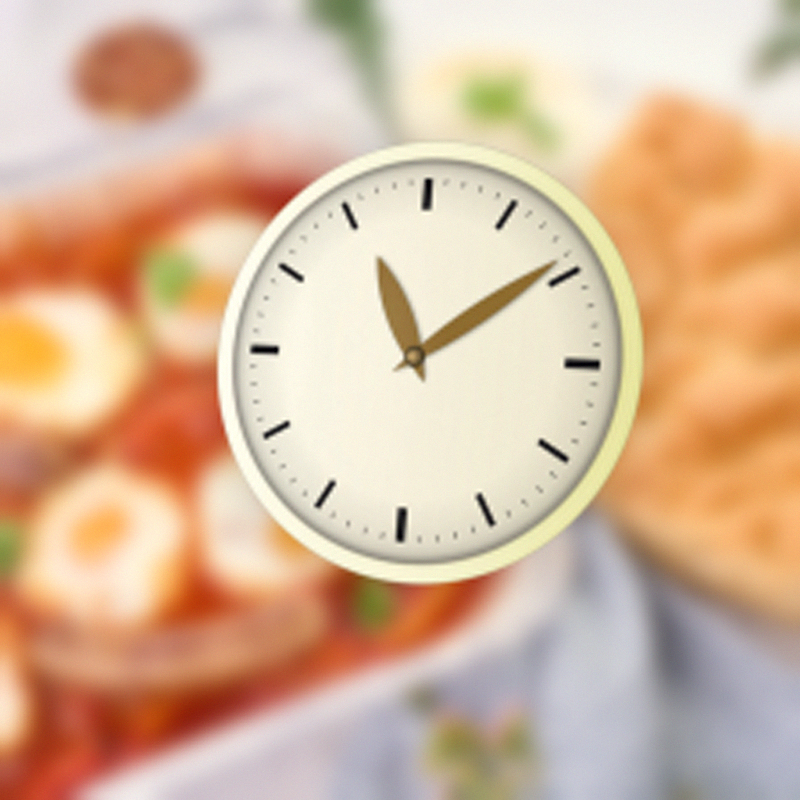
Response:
h=11 m=9
